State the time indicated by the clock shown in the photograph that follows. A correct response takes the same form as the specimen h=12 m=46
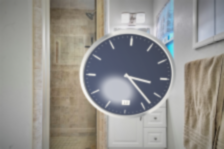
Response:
h=3 m=23
